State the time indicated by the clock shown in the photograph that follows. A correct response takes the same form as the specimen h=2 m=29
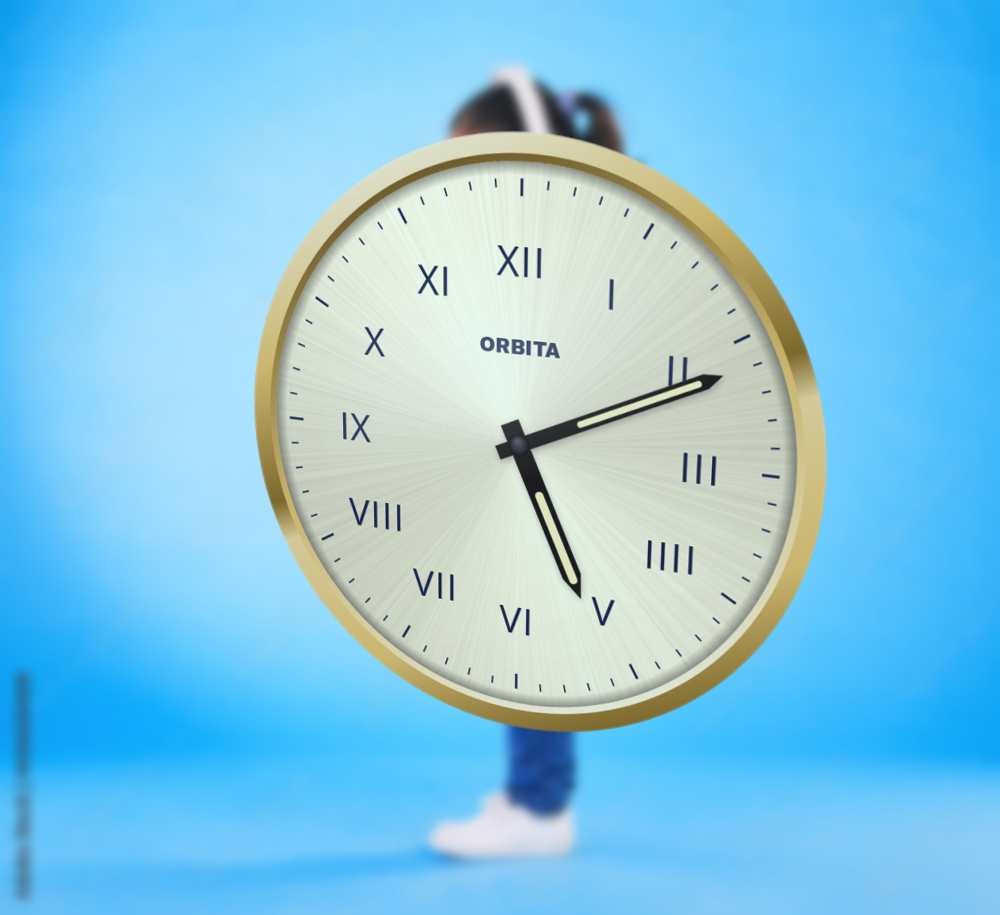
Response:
h=5 m=11
